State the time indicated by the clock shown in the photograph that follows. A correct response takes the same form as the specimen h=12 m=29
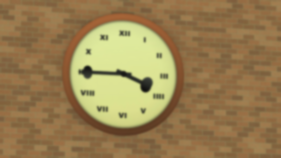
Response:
h=3 m=45
